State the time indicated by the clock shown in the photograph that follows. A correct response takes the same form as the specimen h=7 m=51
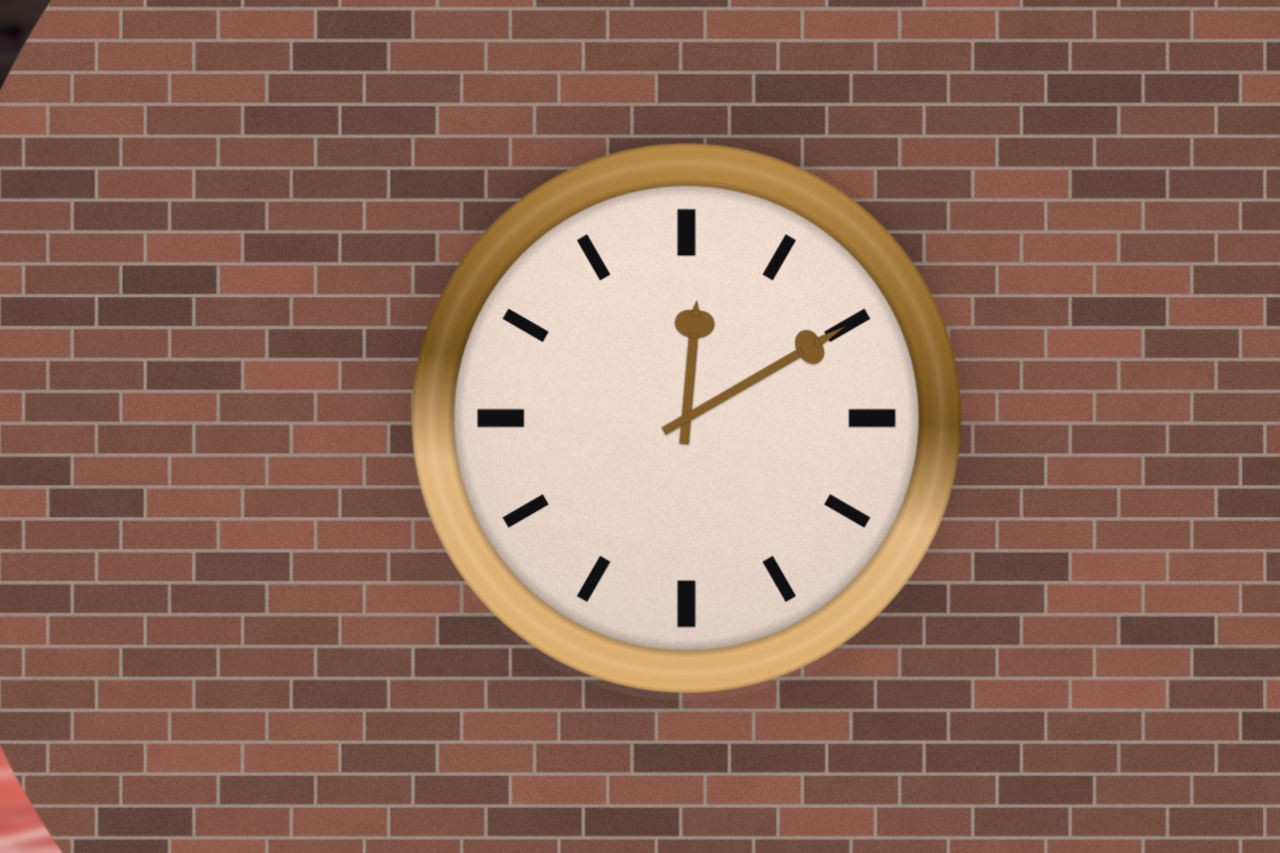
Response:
h=12 m=10
